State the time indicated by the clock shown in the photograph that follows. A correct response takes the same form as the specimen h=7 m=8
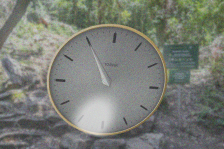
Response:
h=10 m=55
